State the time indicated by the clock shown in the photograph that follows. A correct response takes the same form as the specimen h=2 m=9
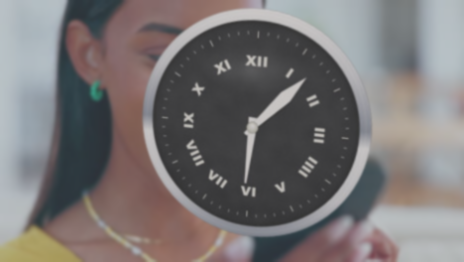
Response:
h=6 m=7
